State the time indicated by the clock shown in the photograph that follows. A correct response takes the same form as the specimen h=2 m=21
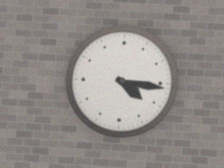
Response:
h=4 m=16
